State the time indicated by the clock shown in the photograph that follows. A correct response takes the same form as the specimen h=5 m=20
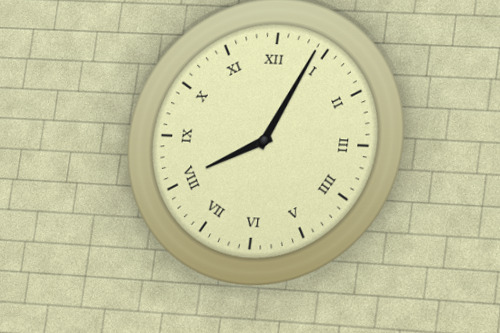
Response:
h=8 m=4
